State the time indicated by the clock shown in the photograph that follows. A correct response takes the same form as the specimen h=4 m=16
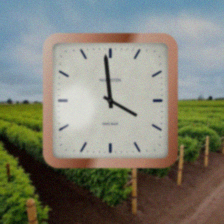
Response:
h=3 m=59
